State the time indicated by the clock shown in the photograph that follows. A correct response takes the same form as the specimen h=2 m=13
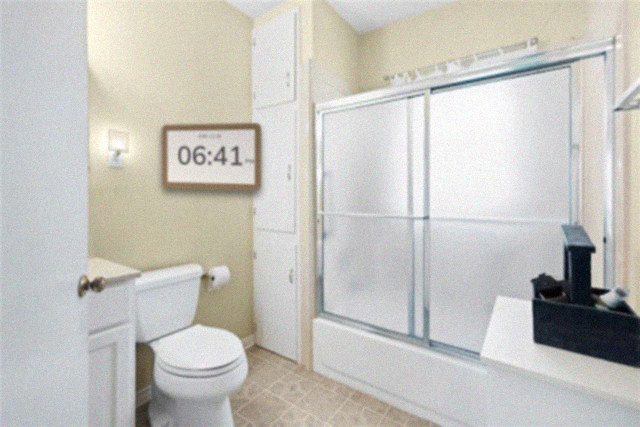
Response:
h=6 m=41
